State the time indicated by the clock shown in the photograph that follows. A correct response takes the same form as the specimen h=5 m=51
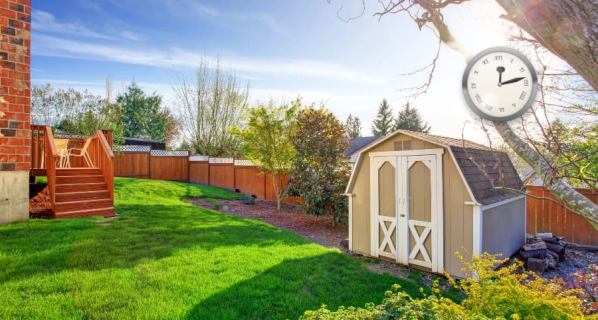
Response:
h=12 m=13
